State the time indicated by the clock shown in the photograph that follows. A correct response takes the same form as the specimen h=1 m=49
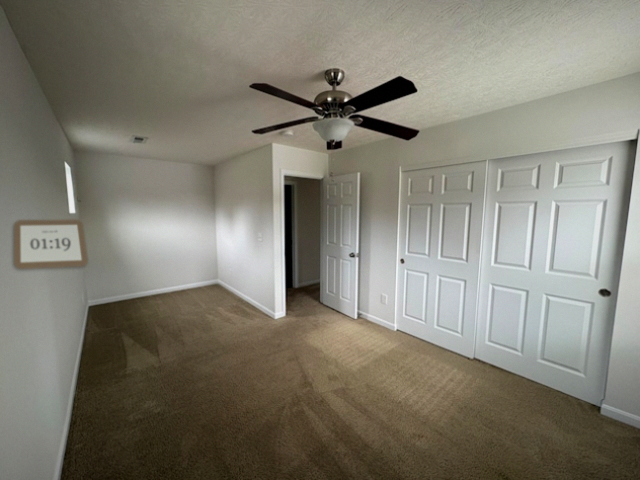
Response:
h=1 m=19
